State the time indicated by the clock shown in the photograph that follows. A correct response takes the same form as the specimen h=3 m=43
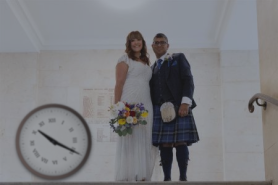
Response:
h=10 m=20
